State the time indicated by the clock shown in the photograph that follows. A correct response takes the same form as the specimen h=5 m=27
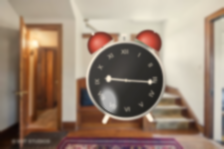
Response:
h=9 m=16
